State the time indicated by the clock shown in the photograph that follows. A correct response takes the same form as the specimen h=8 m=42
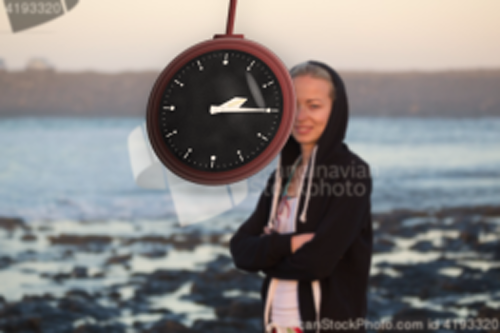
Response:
h=2 m=15
